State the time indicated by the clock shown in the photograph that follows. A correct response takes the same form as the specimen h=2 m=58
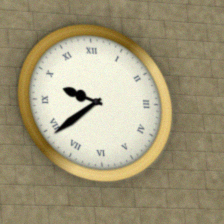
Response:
h=9 m=39
